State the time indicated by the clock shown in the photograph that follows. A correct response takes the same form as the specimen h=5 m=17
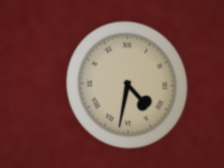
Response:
h=4 m=32
